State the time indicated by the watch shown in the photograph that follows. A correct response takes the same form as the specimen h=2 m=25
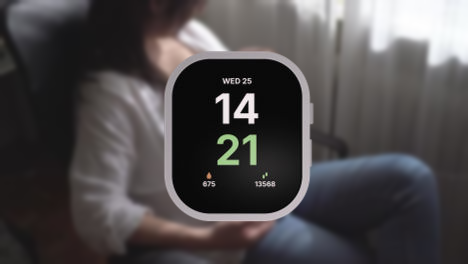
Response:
h=14 m=21
